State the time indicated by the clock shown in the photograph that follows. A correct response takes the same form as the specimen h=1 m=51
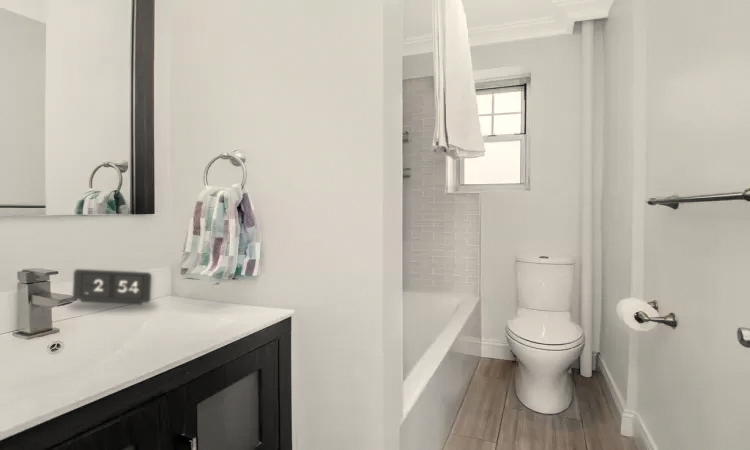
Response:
h=2 m=54
